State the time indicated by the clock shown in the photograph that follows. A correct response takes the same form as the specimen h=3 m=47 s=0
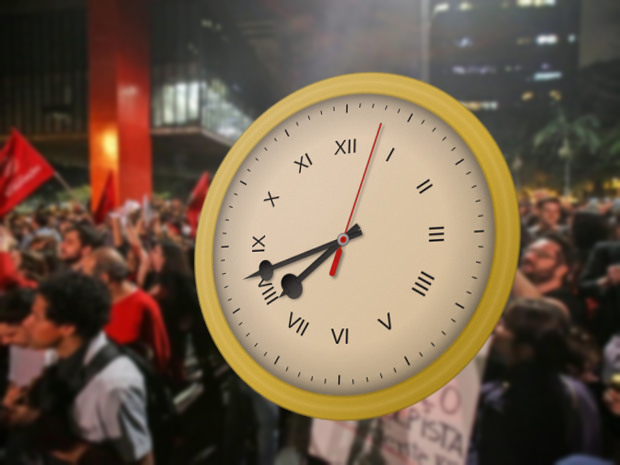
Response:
h=7 m=42 s=3
